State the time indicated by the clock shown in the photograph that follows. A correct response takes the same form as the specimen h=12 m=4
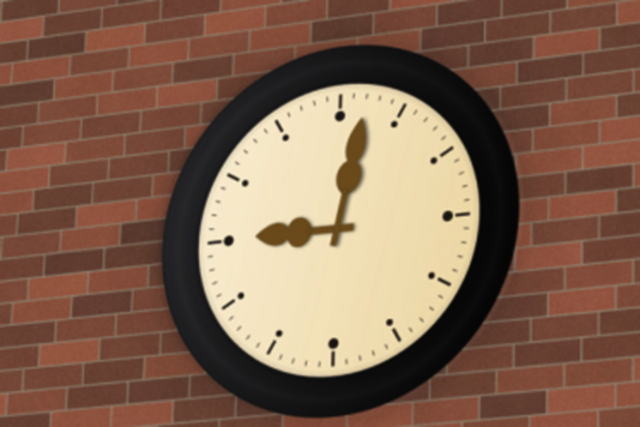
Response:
h=9 m=2
